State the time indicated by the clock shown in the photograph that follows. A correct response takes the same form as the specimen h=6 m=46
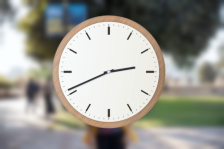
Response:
h=2 m=41
